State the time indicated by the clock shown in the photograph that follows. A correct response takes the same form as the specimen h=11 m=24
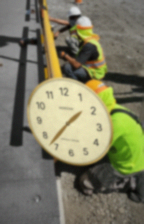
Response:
h=1 m=37
